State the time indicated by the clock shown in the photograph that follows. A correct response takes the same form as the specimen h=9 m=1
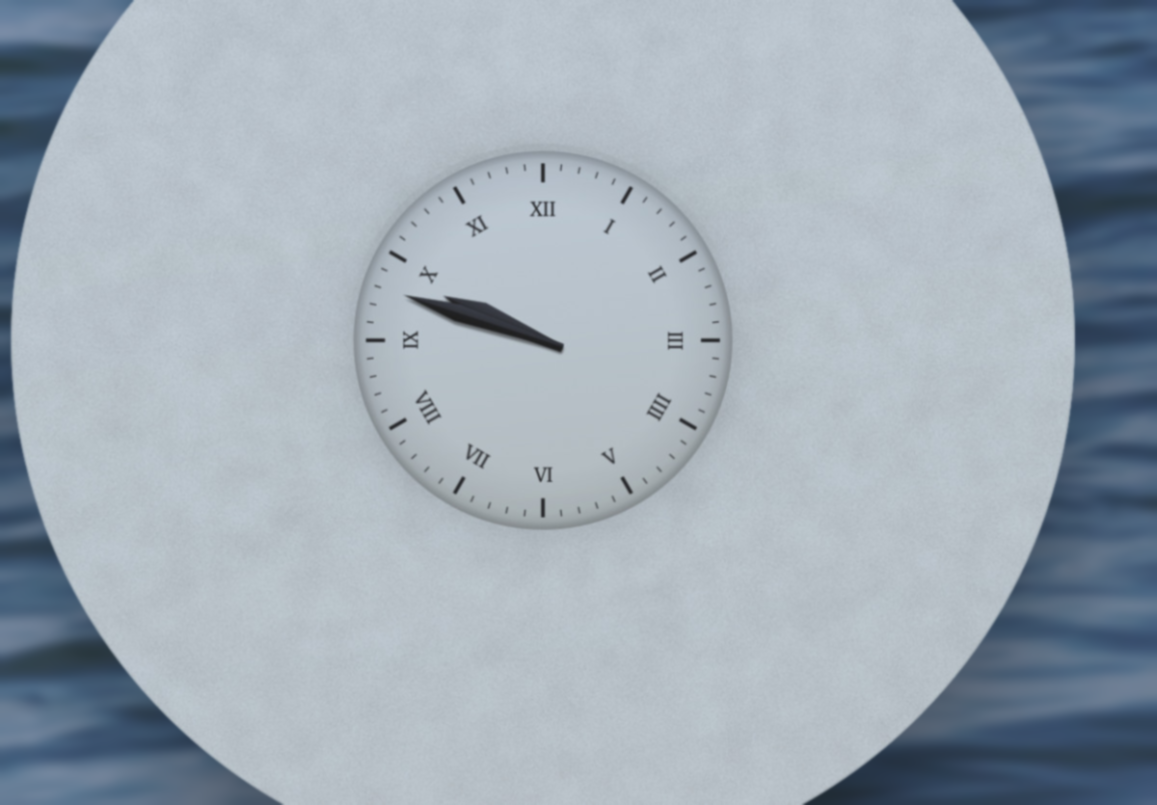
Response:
h=9 m=48
